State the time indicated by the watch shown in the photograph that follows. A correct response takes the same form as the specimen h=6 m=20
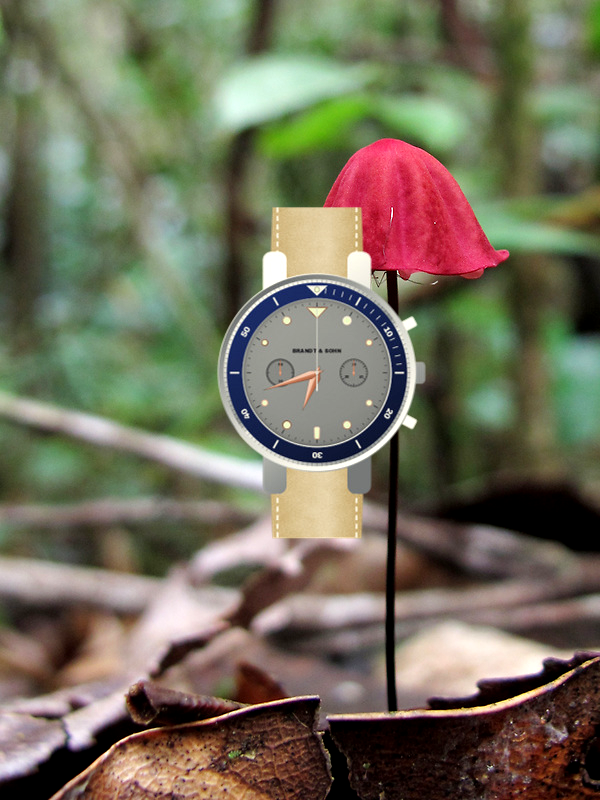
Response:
h=6 m=42
